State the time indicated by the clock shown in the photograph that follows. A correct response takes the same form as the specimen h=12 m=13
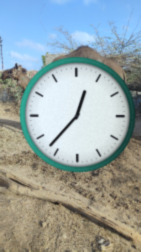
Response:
h=12 m=37
